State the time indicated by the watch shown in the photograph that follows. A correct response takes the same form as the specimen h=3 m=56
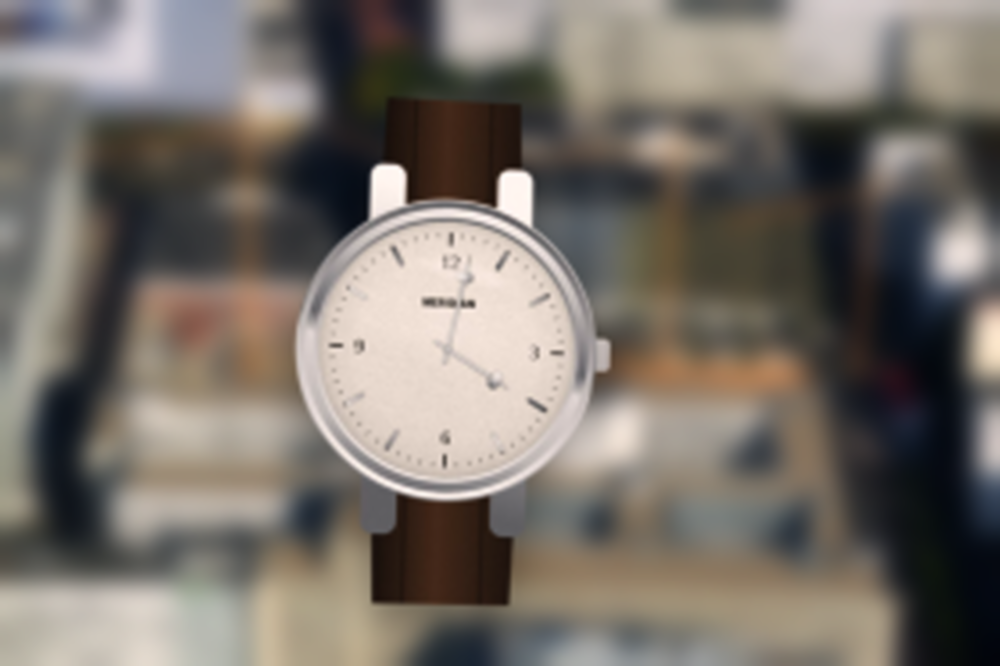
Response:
h=4 m=2
